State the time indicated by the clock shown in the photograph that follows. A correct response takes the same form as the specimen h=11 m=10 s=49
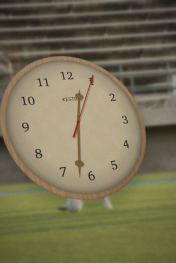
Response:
h=12 m=32 s=5
